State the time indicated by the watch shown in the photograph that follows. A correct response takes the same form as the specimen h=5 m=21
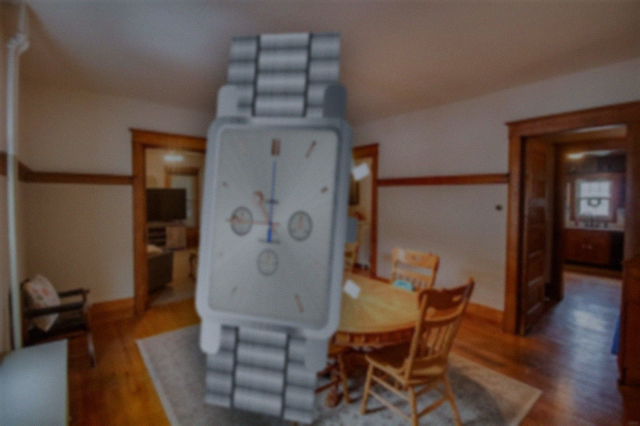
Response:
h=10 m=45
